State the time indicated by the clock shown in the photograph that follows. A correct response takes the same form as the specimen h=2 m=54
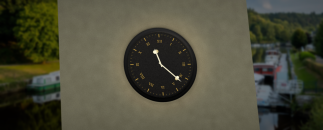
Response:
h=11 m=22
